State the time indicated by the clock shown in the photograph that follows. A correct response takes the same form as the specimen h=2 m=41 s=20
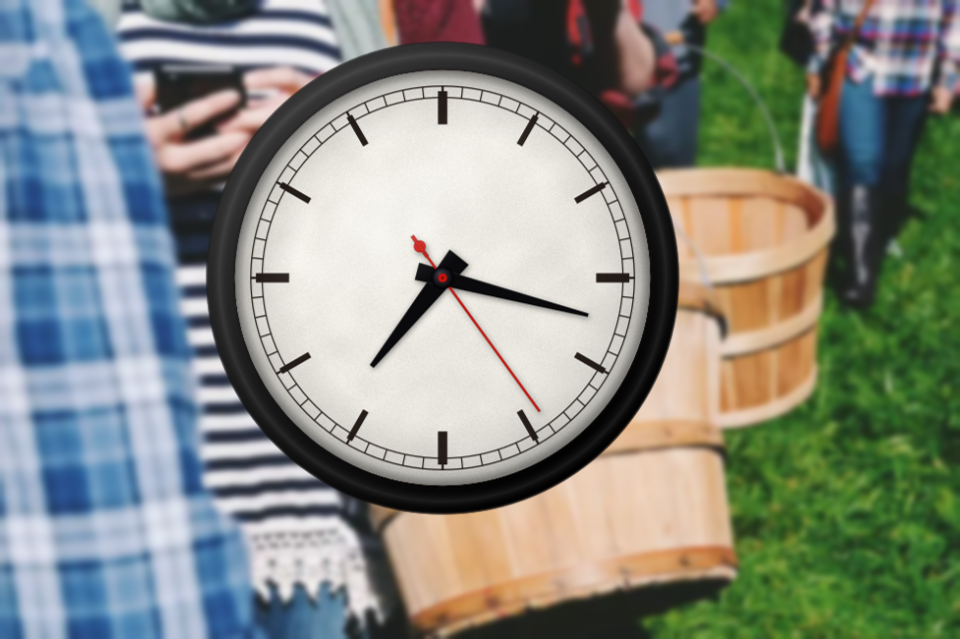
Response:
h=7 m=17 s=24
